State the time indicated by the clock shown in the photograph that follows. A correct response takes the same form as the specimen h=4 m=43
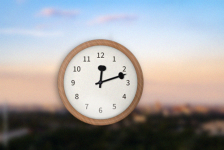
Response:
h=12 m=12
